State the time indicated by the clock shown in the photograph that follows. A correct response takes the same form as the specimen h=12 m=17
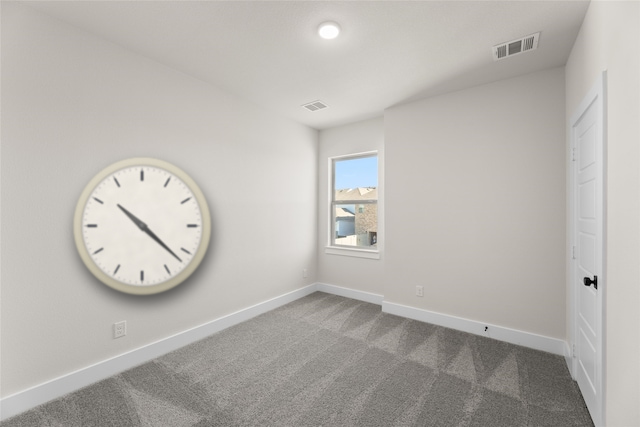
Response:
h=10 m=22
